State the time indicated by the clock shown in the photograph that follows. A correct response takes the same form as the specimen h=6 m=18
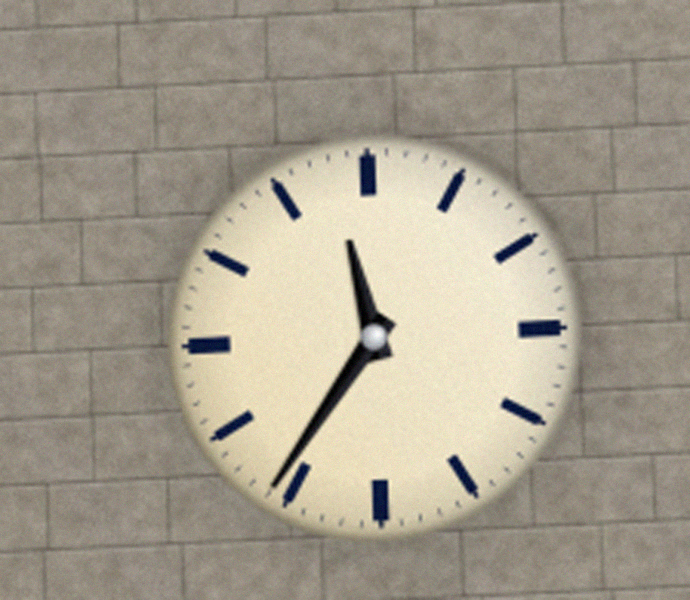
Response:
h=11 m=36
